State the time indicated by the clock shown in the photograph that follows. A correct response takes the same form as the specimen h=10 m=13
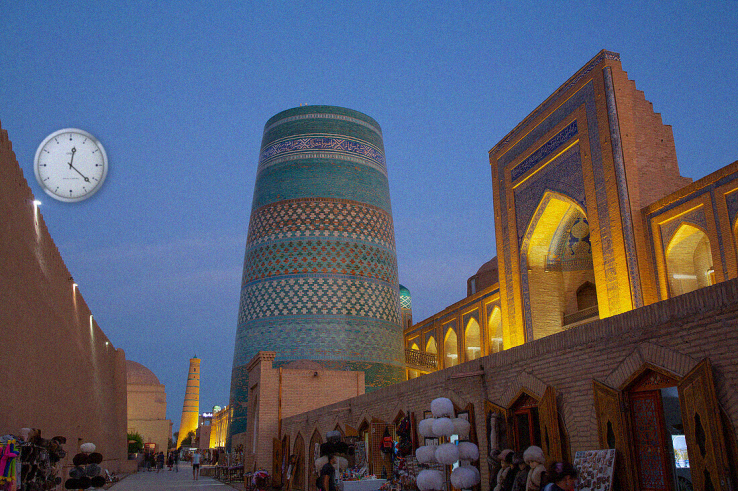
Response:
h=12 m=22
